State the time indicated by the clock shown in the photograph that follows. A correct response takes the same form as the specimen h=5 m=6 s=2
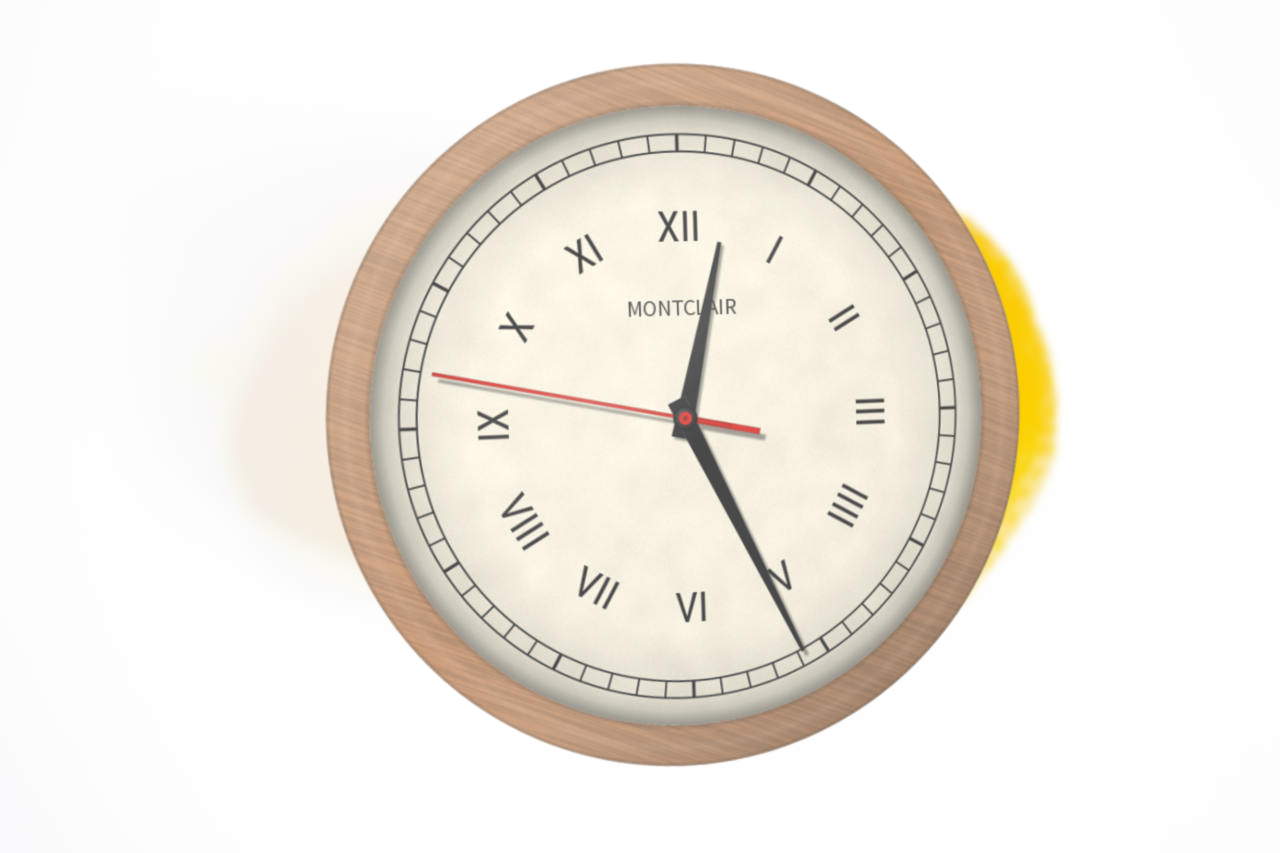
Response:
h=12 m=25 s=47
